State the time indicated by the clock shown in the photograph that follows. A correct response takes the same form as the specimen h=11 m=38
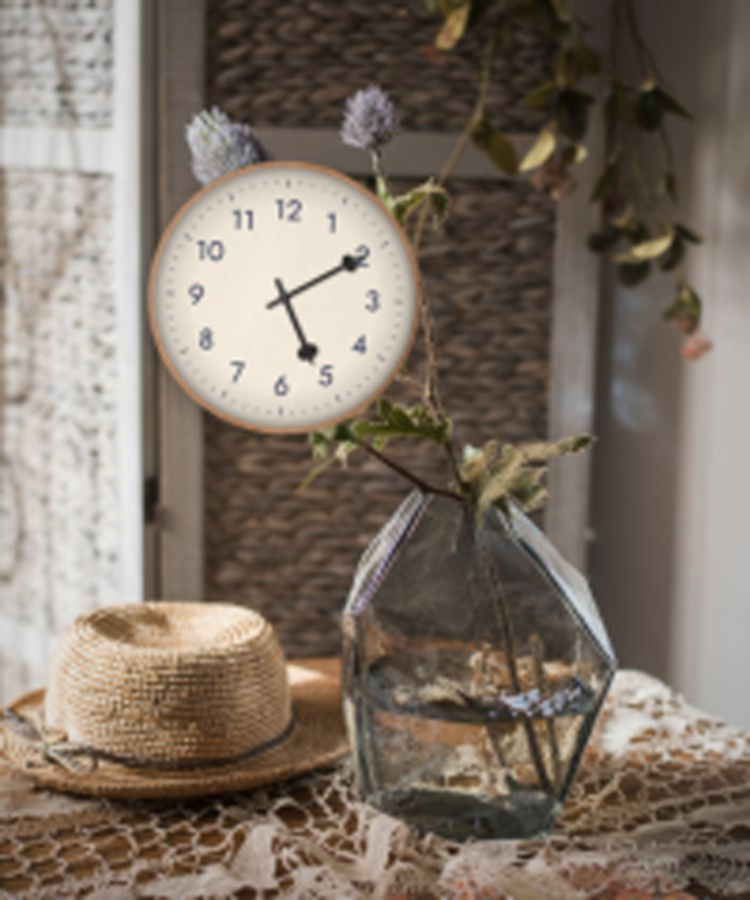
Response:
h=5 m=10
